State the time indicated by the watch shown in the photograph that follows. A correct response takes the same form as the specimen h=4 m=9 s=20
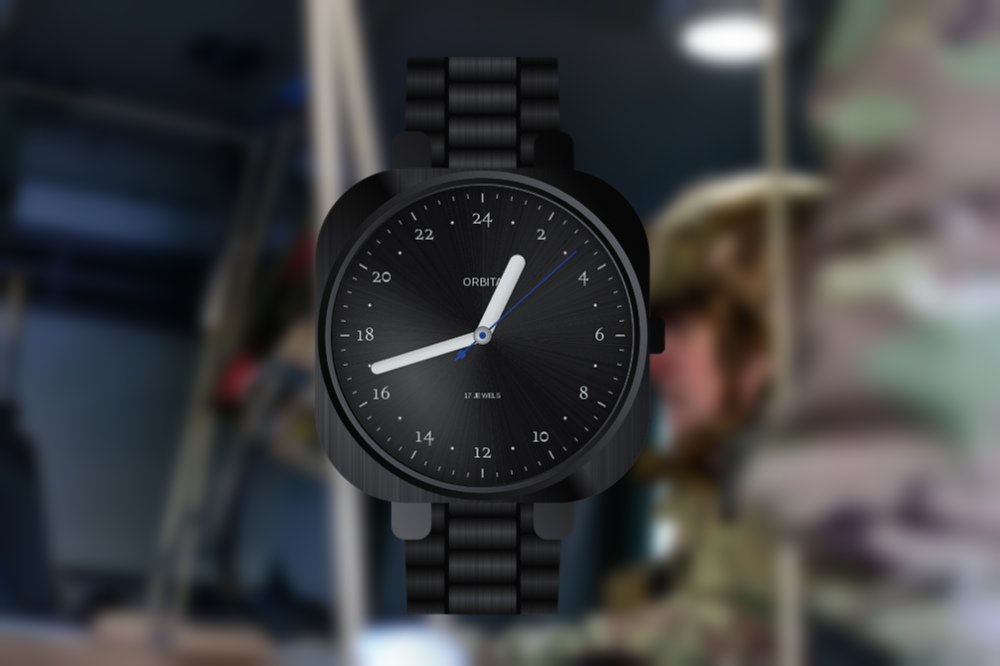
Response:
h=1 m=42 s=8
